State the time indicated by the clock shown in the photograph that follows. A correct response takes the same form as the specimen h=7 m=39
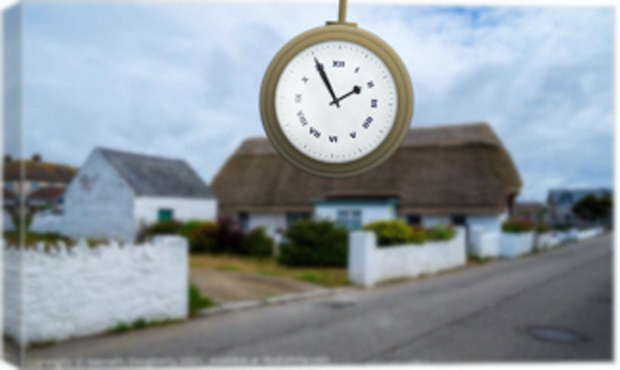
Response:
h=1 m=55
